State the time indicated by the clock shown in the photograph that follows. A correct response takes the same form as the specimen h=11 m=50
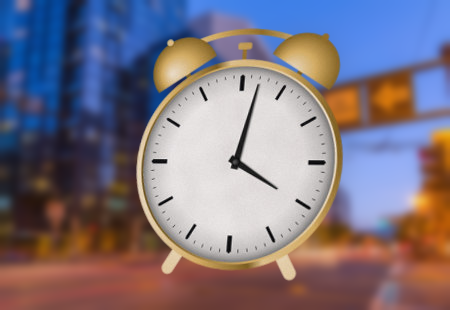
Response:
h=4 m=2
